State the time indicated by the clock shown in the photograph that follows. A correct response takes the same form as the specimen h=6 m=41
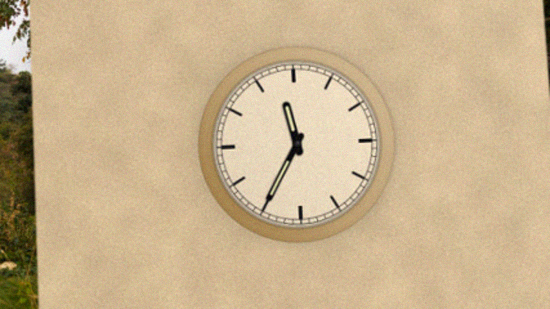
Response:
h=11 m=35
